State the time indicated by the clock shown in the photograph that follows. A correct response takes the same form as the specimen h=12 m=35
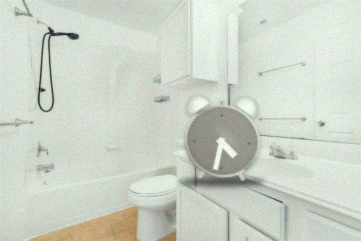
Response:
h=4 m=32
